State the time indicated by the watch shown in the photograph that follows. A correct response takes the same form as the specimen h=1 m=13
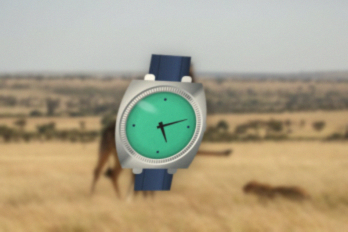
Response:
h=5 m=12
